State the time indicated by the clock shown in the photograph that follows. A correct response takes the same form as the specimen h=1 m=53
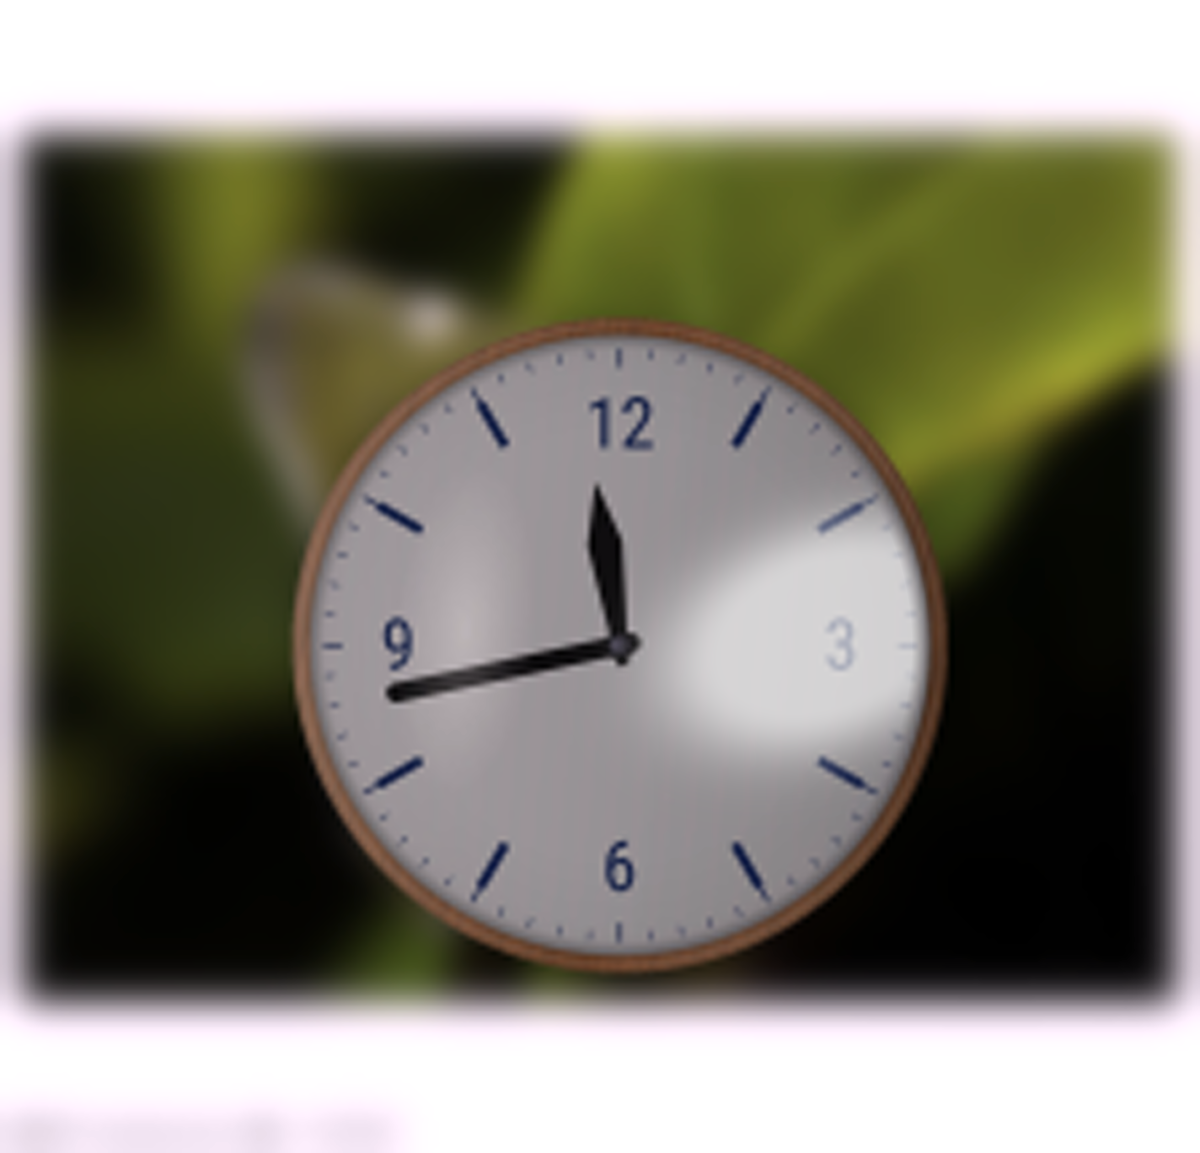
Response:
h=11 m=43
